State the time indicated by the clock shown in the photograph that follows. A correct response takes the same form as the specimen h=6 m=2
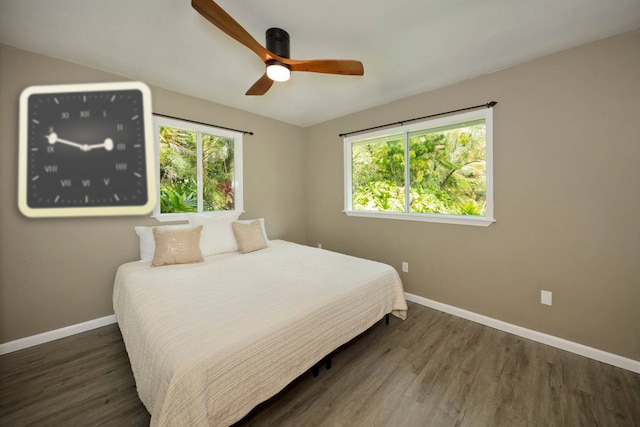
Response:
h=2 m=48
